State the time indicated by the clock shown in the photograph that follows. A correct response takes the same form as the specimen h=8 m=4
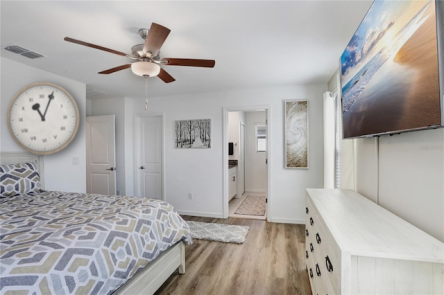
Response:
h=11 m=4
